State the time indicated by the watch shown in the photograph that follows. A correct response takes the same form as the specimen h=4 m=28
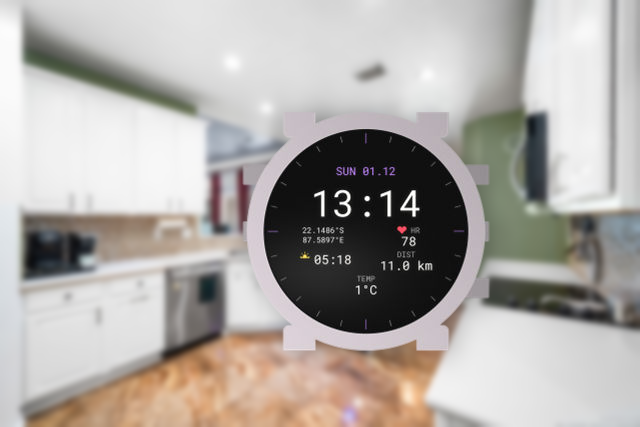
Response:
h=13 m=14
